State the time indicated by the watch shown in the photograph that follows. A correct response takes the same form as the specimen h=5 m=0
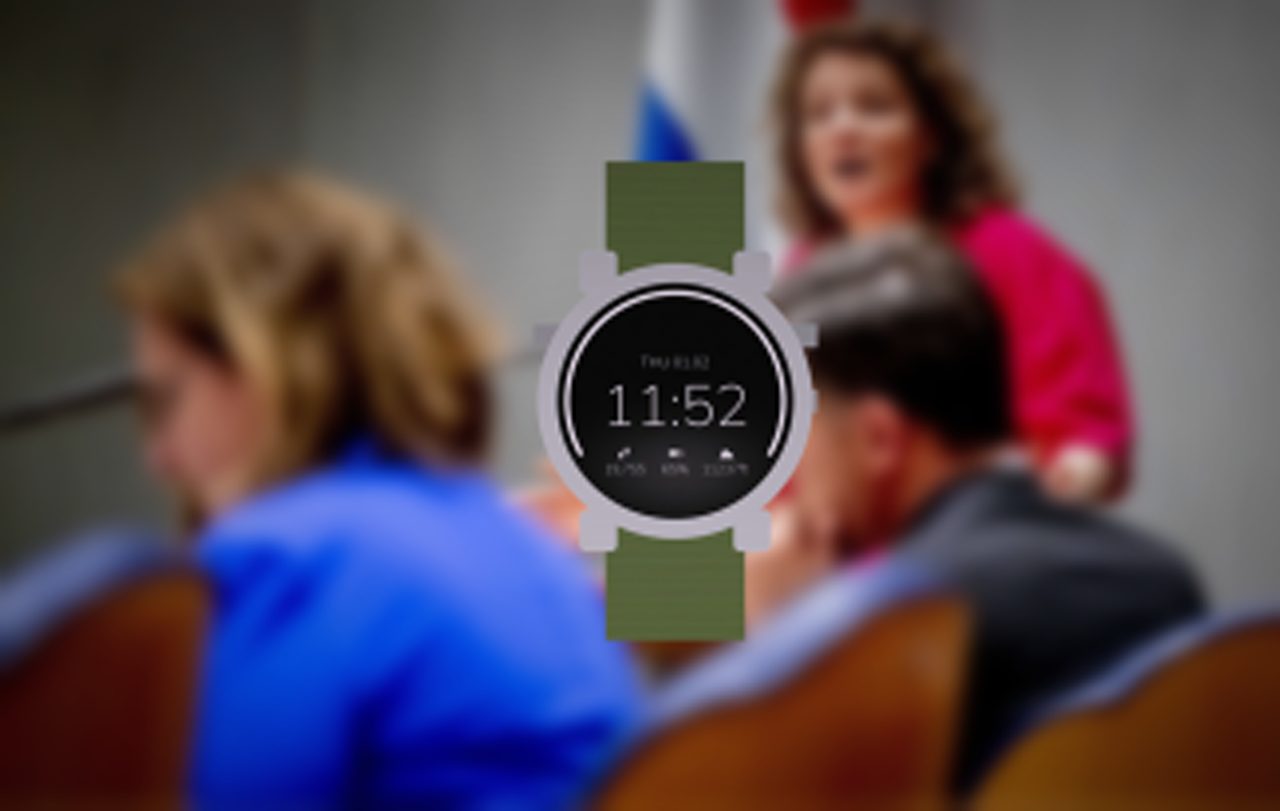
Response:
h=11 m=52
